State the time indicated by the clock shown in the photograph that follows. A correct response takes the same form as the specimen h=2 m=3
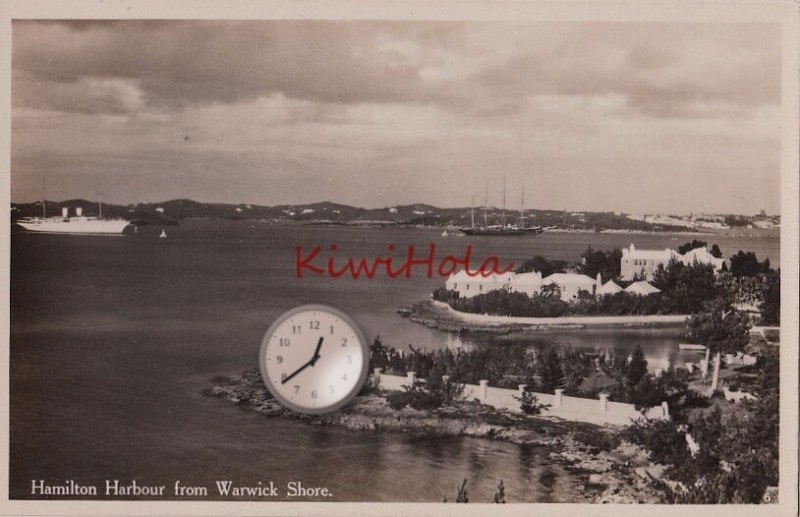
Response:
h=12 m=39
